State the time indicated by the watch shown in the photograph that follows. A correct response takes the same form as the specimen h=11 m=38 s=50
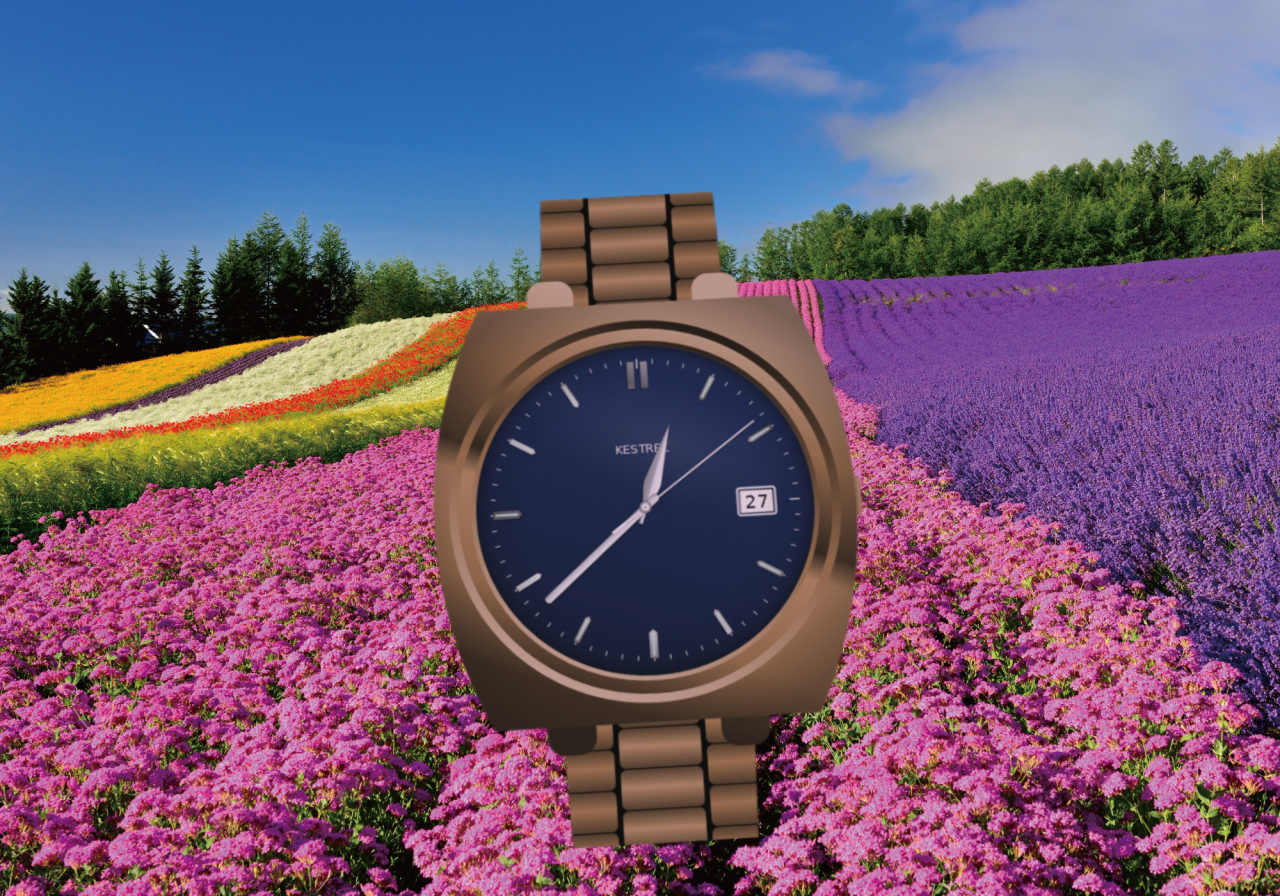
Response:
h=12 m=38 s=9
